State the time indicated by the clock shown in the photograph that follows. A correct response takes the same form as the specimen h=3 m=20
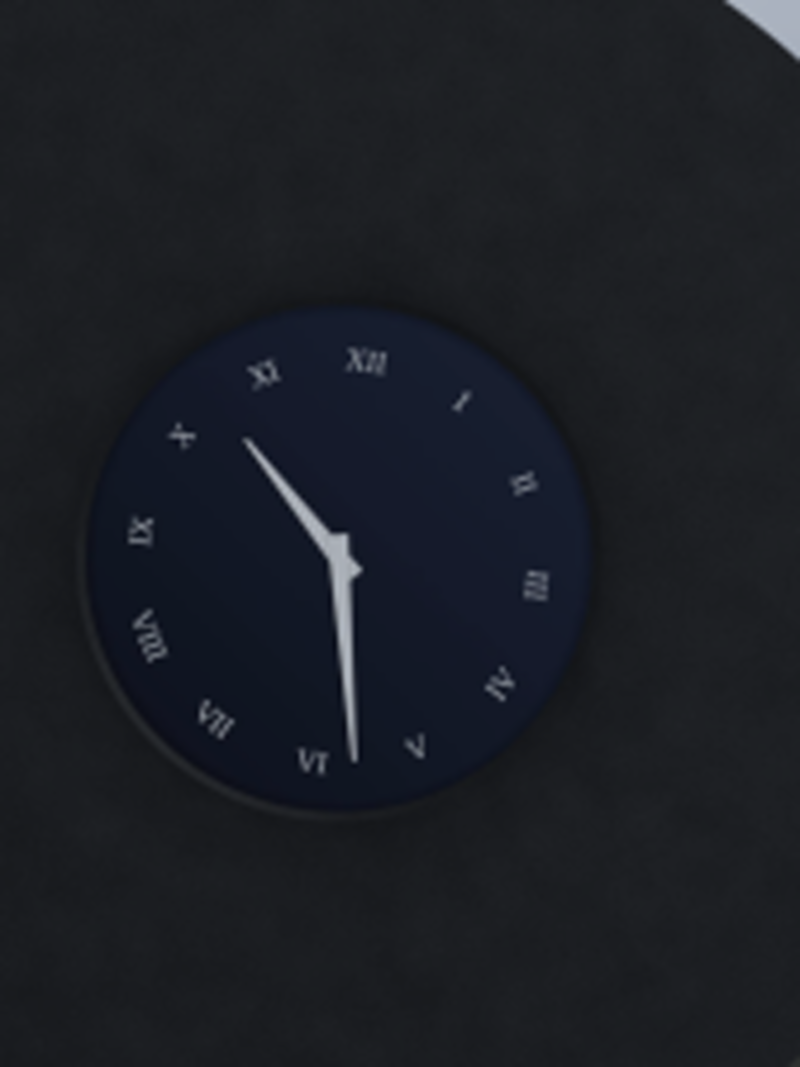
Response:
h=10 m=28
